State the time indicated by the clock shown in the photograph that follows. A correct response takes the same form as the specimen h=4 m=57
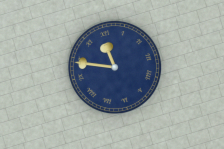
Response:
h=11 m=49
